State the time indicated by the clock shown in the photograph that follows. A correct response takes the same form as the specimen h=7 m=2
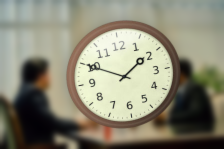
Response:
h=1 m=50
